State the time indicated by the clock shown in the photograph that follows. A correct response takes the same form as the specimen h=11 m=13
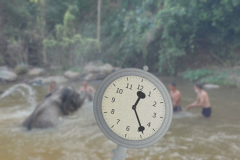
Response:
h=12 m=24
